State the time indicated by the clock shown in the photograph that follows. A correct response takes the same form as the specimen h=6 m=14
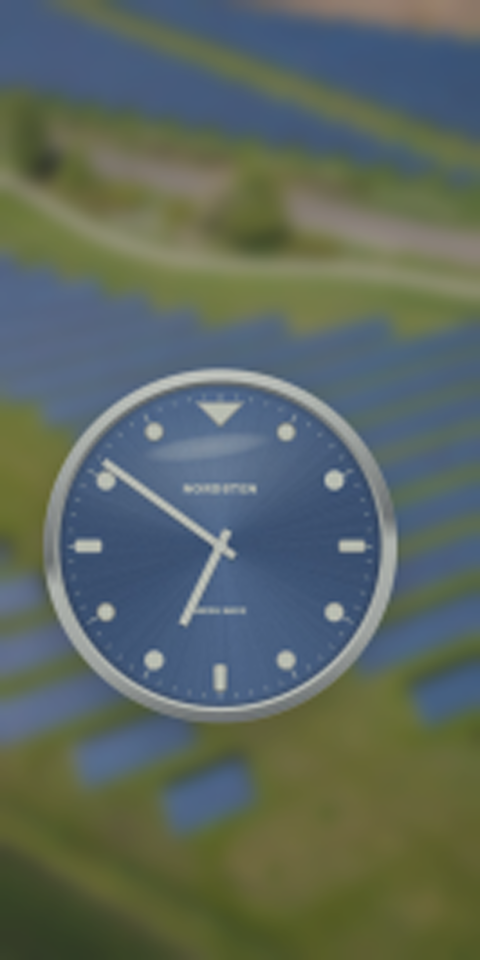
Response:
h=6 m=51
